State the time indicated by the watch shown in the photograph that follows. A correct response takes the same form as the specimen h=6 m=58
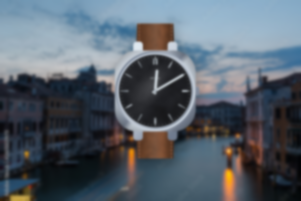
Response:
h=12 m=10
